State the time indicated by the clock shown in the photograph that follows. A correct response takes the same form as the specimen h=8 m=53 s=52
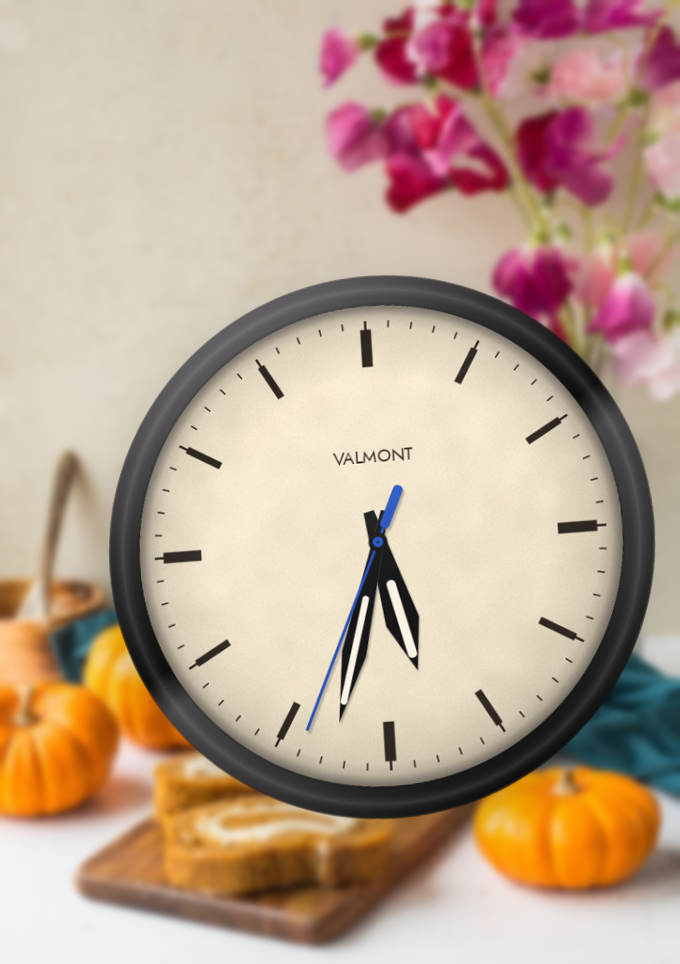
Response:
h=5 m=32 s=34
